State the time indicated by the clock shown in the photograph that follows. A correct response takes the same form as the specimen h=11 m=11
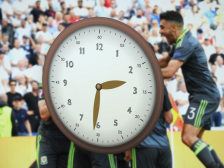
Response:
h=2 m=31
